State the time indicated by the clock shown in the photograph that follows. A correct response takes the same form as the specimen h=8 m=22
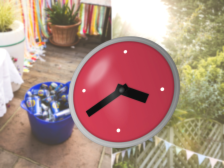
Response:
h=3 m=39
